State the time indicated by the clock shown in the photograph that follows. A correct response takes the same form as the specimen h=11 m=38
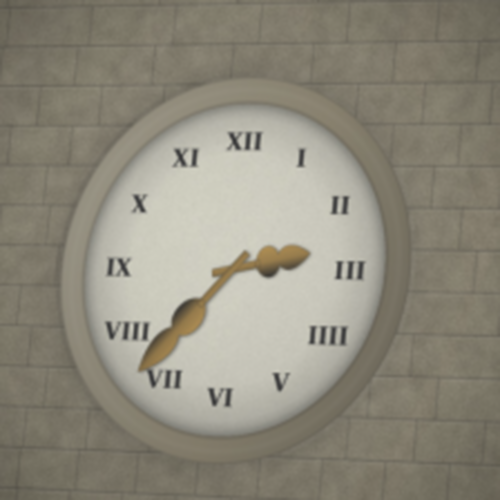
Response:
h=2 m=37
